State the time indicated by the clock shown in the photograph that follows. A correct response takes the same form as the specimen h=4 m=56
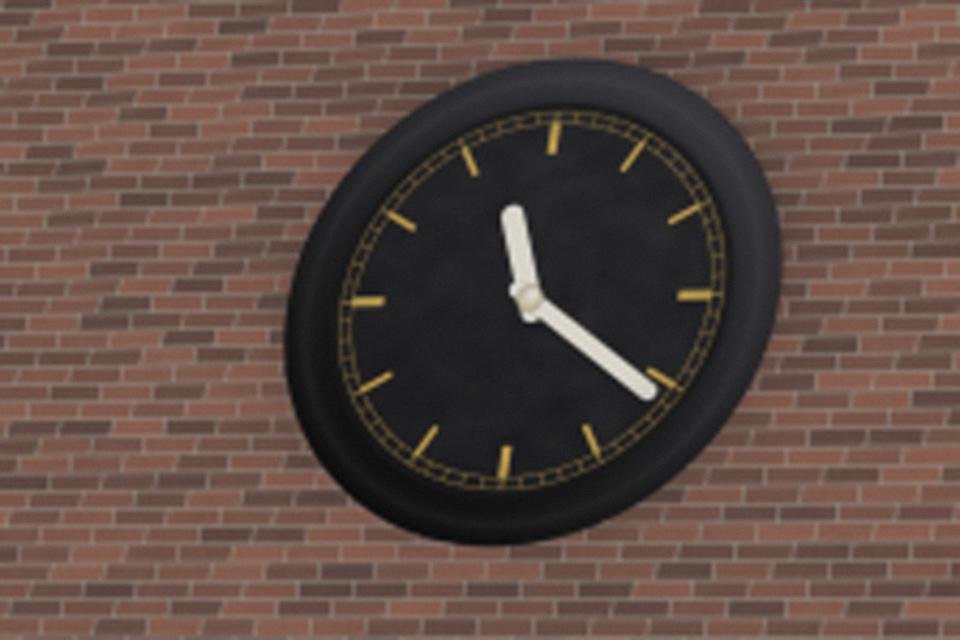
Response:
h=11 m=21
